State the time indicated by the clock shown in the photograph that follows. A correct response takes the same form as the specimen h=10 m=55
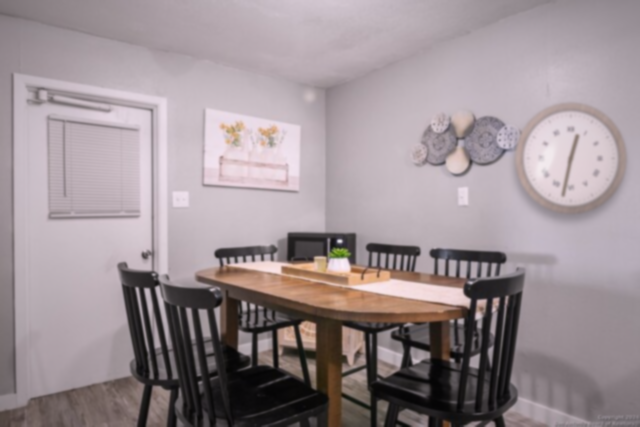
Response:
h=12 m=32
